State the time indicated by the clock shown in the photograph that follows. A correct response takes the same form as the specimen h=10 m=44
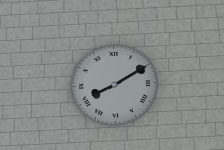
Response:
h=8 m=10
